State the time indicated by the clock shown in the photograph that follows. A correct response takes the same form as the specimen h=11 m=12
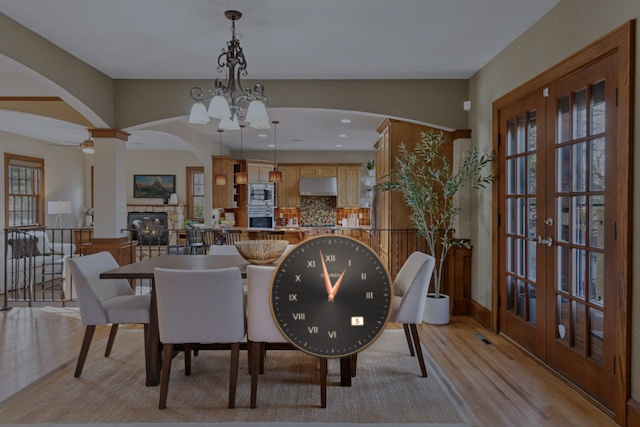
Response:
h=12 m=58
